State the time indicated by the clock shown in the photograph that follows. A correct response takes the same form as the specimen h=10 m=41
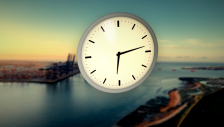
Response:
h=6 m=13
